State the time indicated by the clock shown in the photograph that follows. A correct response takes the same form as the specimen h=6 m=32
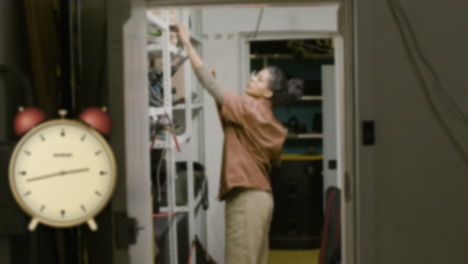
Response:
h=2 m=43
